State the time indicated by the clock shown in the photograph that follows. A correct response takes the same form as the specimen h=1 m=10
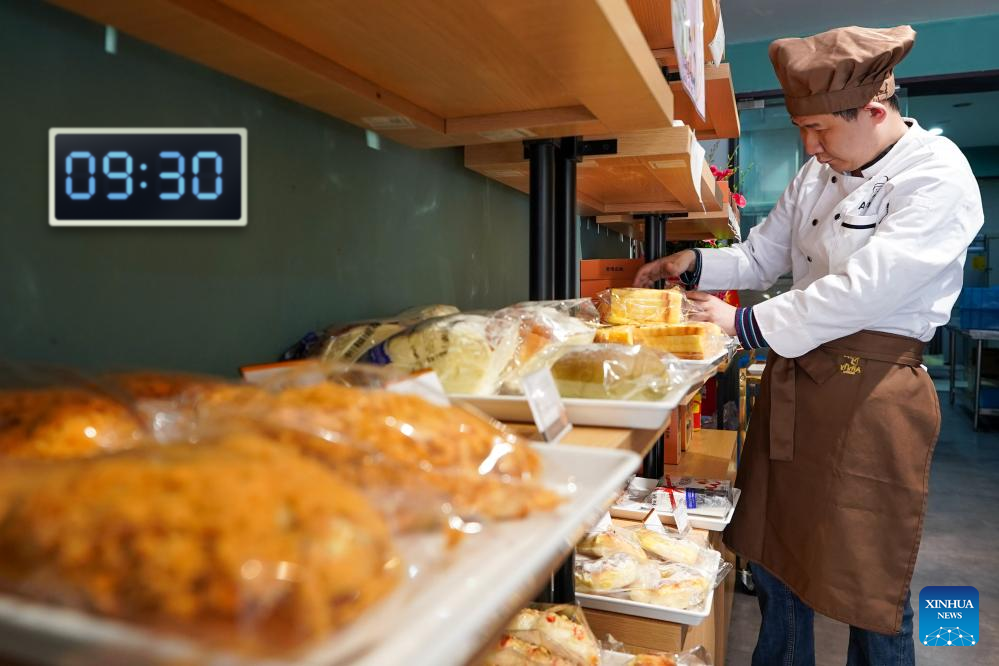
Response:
h=9 m=30
